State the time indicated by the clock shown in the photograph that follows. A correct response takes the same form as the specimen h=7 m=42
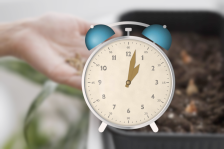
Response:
h=1 m=2
